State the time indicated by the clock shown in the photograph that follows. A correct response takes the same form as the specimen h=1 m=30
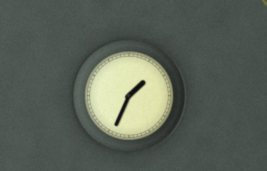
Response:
h=1 m=34
